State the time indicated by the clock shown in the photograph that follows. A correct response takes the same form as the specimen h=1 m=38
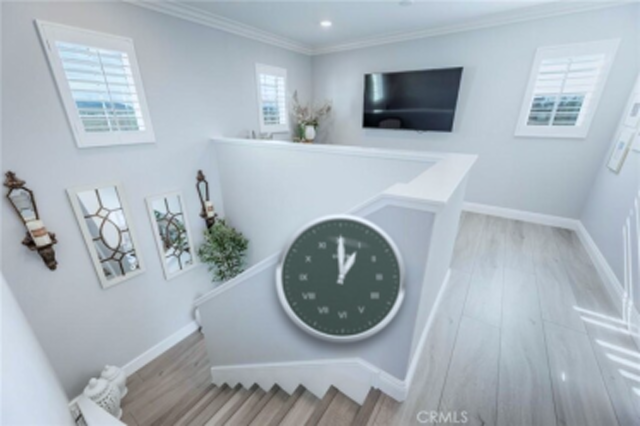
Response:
h=1 m=0
